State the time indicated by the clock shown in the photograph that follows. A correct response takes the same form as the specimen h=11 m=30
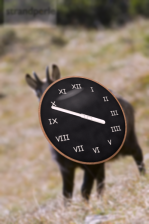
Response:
h=3 m=49
